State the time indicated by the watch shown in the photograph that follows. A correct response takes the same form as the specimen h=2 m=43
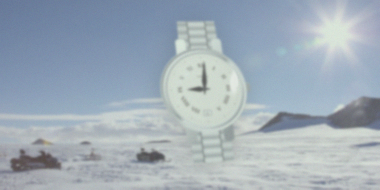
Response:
h=9 m=1
